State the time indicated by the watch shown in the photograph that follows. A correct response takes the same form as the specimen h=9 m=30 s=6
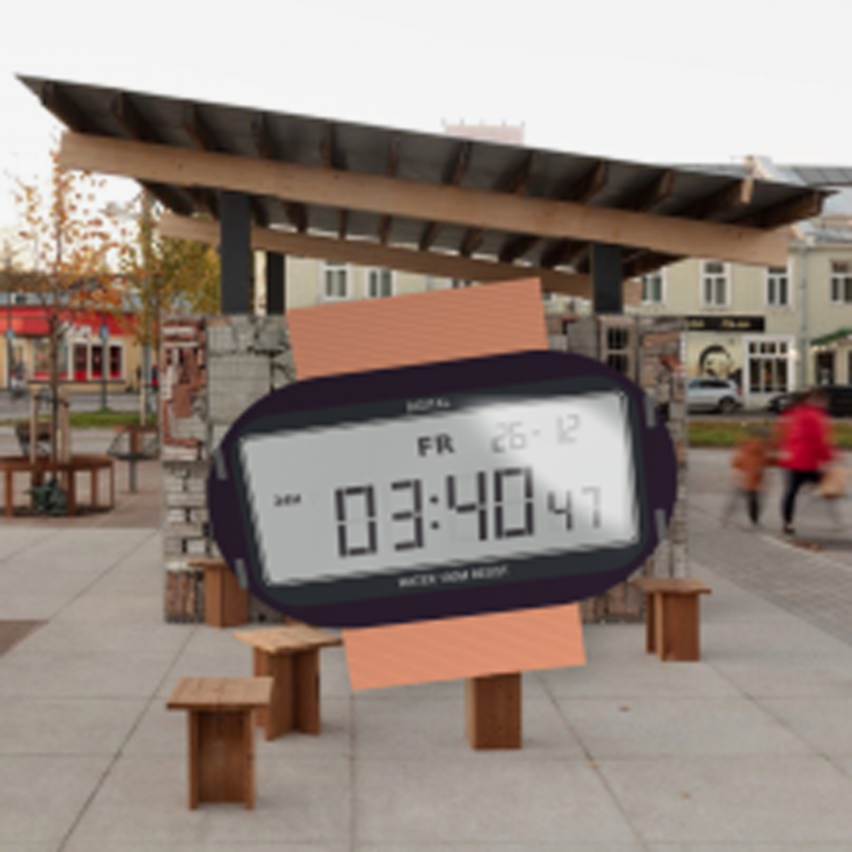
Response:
h=3 m=40 s=47
